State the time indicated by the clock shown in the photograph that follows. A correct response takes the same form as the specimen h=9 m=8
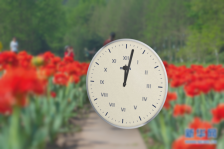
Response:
h=12 m=2
